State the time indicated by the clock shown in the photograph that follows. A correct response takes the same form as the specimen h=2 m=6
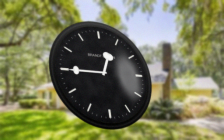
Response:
h=12 m=45
